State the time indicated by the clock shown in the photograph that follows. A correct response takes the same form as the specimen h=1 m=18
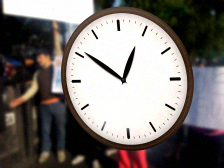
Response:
h=12 m=51
